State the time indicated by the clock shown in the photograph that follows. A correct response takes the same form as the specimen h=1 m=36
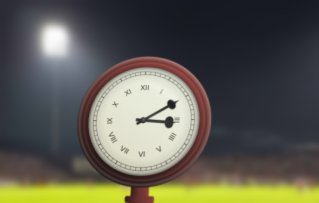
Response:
h=3 m=10
